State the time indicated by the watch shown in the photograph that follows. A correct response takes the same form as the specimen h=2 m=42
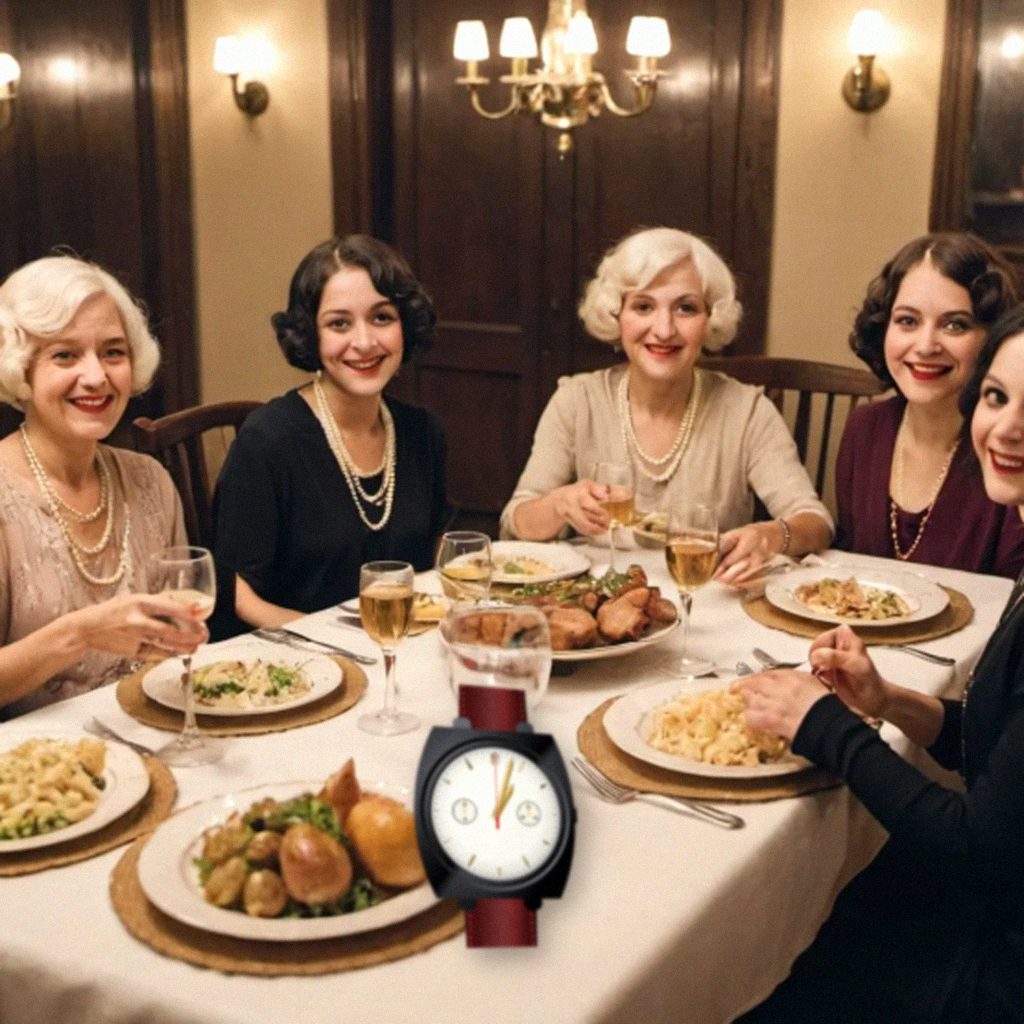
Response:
h=1 m=3
